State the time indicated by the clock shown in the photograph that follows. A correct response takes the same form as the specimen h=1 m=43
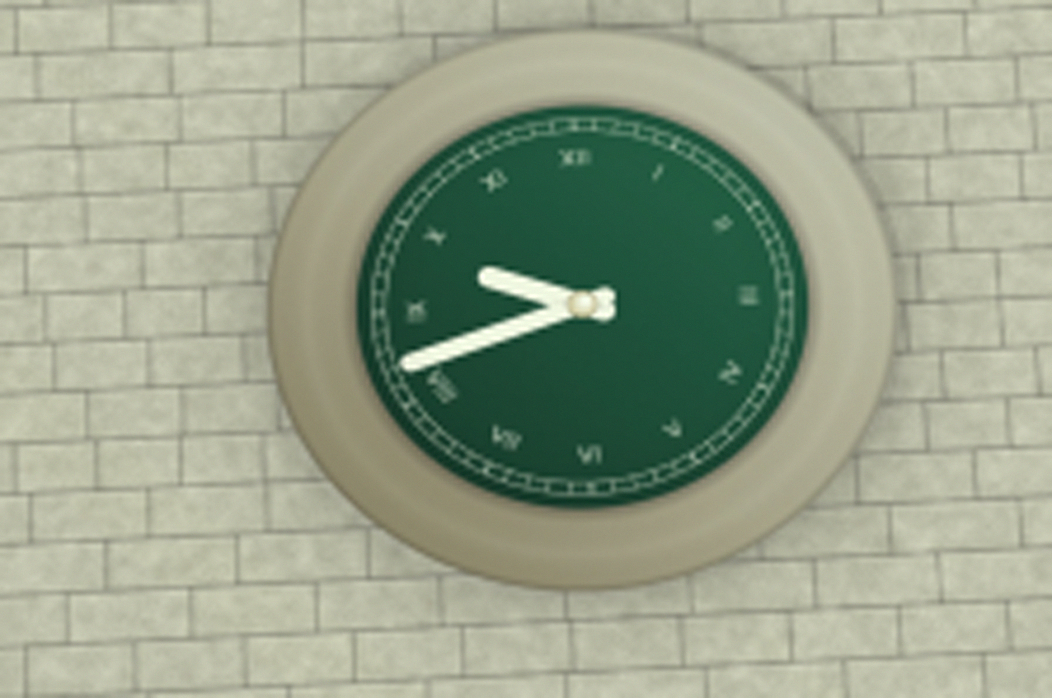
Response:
h=9 m=42
